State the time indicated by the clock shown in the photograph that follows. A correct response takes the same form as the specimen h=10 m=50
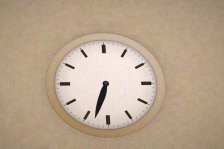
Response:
h=6 m=33
